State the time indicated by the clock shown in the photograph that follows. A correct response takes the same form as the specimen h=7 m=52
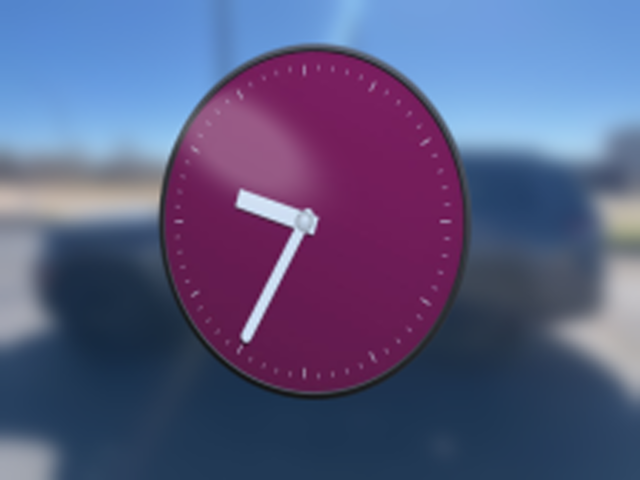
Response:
h=9 m=35
